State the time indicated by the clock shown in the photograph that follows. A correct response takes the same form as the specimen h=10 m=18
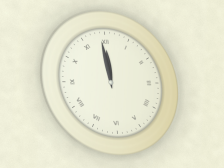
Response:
h=11 m=59
